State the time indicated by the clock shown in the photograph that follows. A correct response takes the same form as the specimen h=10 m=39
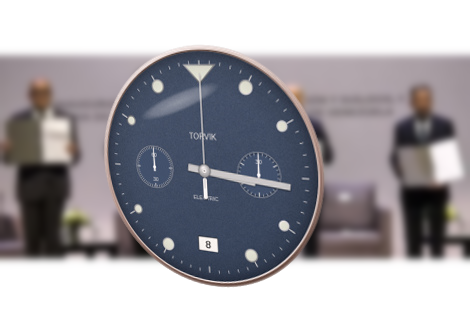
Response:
h=3 m=16
